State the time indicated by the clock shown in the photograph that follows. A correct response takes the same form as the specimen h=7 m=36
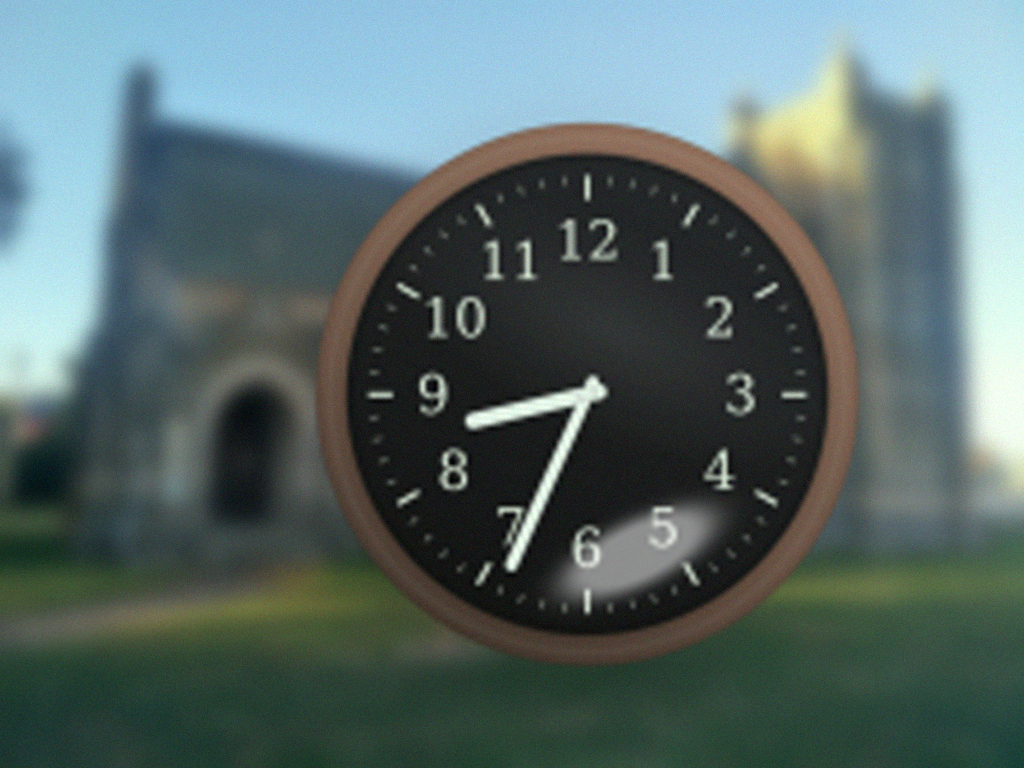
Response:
h=8 m=34
